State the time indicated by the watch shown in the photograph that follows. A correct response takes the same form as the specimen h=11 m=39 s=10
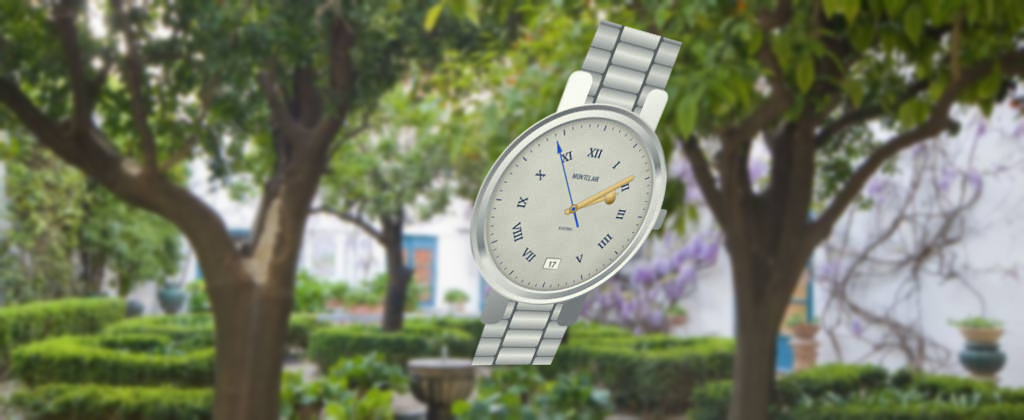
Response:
h=2 m=8 s=54
